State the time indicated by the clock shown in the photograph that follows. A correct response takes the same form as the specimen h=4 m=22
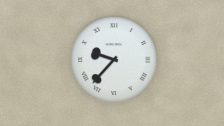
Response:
h=9 m=37
